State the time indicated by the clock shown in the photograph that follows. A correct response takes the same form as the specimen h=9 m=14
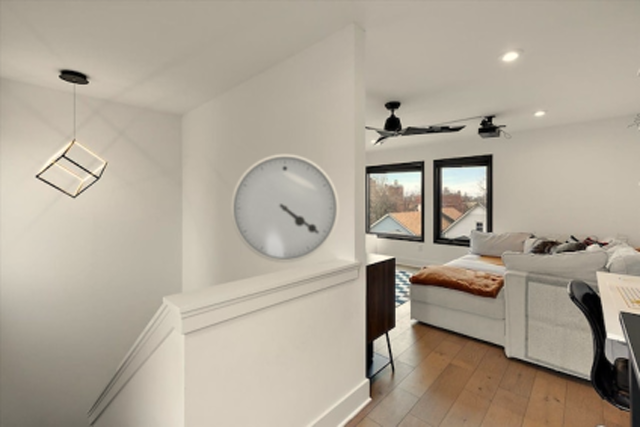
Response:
h=4 m=21
